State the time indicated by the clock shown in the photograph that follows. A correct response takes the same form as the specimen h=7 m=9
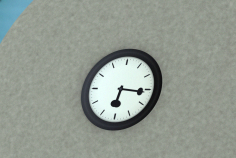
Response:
h=6 m=16
